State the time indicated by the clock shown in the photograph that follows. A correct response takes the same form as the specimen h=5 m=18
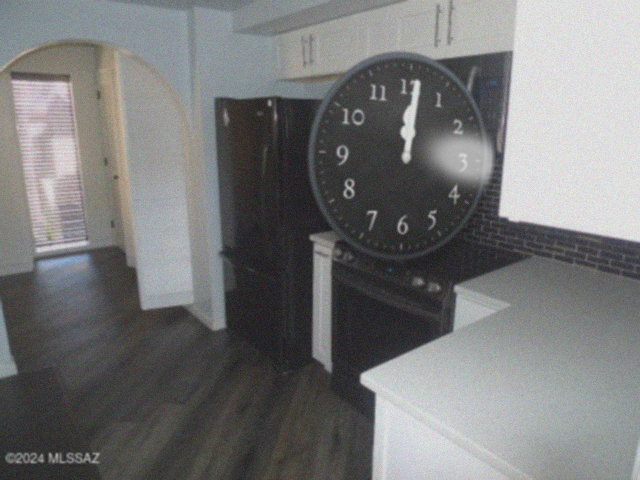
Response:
h=12 m=1
